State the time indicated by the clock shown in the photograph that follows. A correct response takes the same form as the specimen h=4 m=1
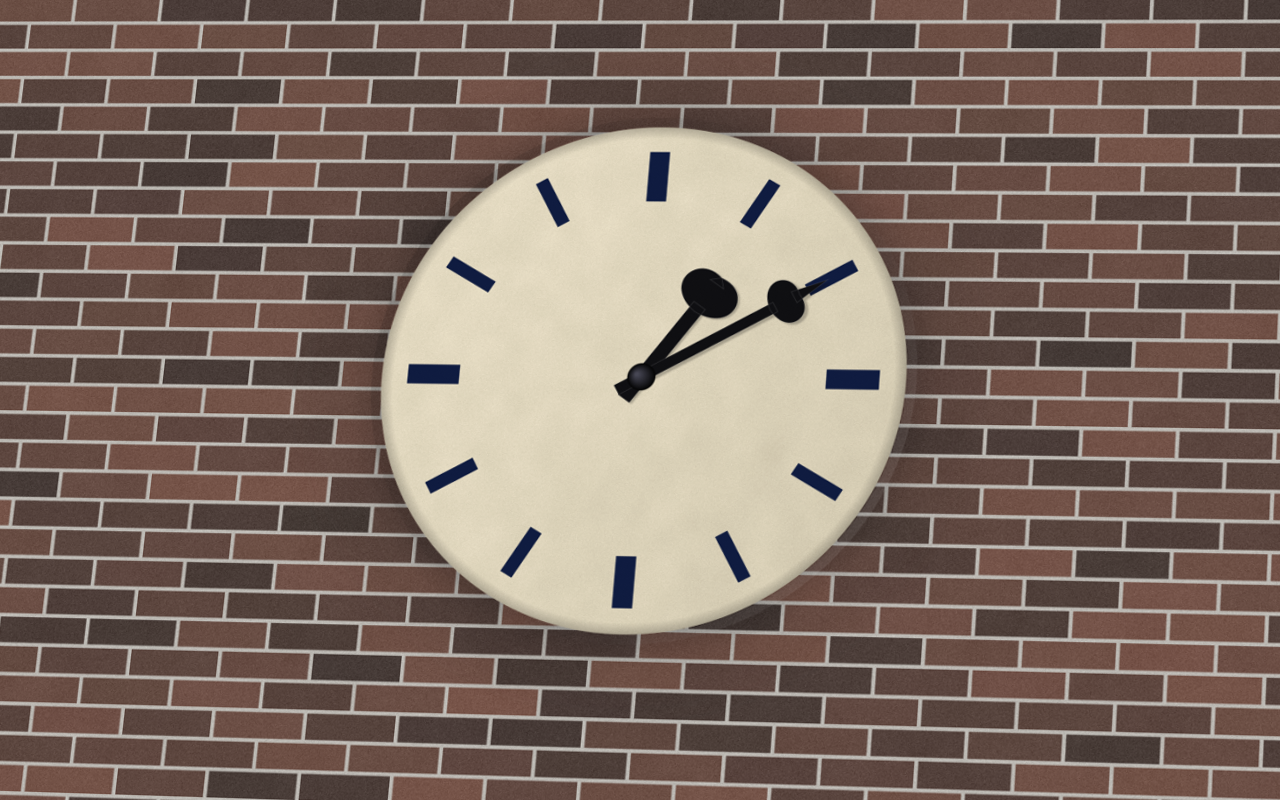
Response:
h=1 m=10
